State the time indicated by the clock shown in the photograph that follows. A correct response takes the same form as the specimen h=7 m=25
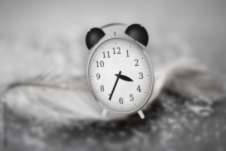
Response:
h=3 m=35
